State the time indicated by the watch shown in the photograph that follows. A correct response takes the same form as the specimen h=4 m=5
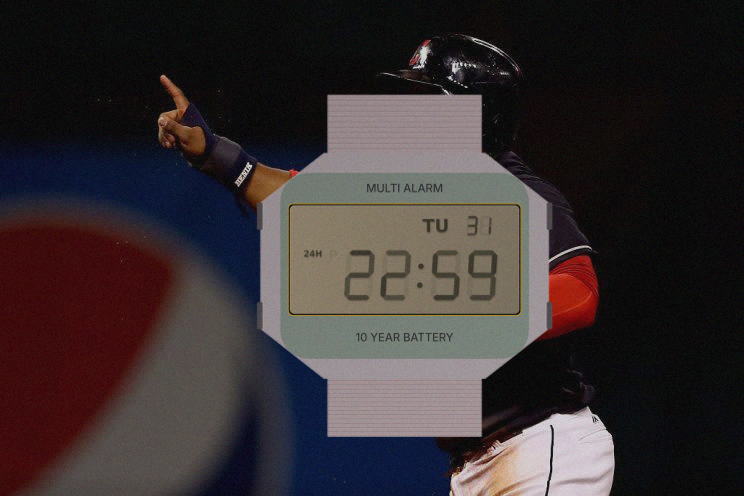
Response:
h=22 m=59
